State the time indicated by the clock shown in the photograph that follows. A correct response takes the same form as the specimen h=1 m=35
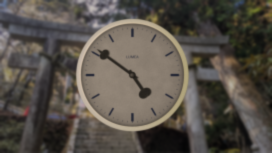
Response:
h=4 m=51
